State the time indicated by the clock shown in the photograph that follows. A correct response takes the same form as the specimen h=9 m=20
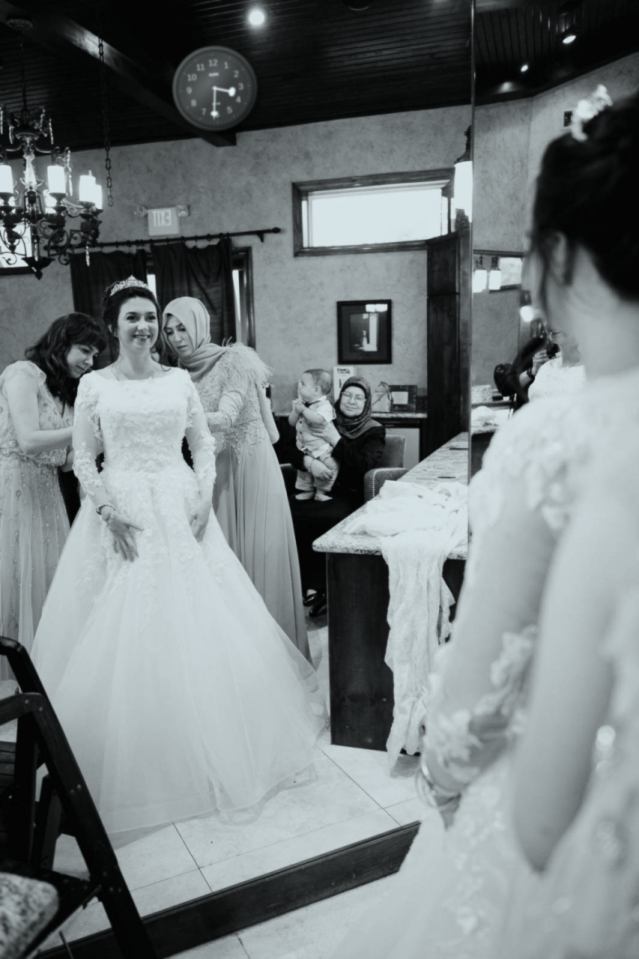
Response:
h=3 m=31
